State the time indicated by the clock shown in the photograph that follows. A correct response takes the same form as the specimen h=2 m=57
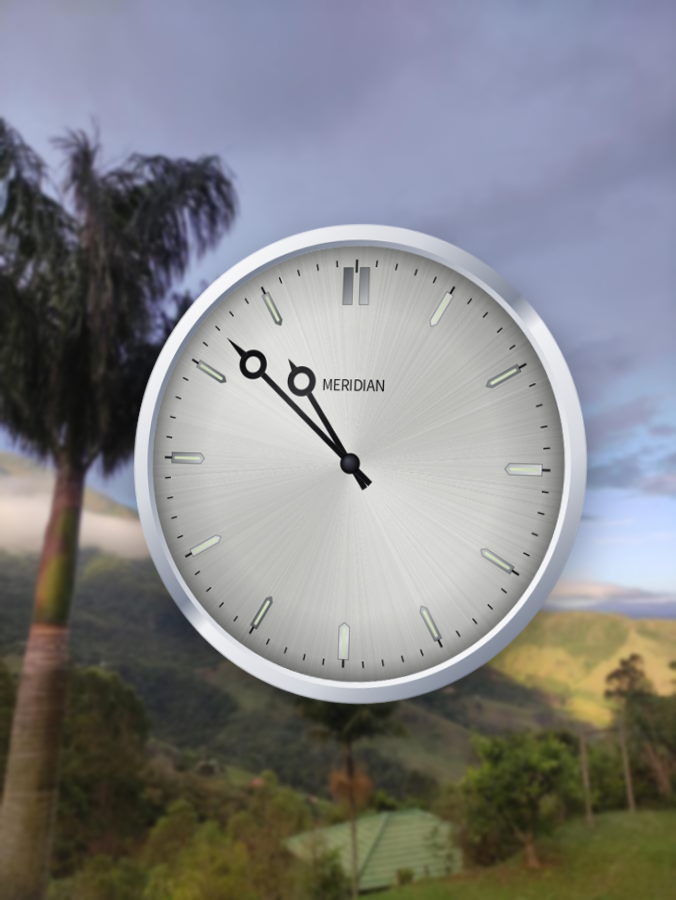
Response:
h=10 m=52
